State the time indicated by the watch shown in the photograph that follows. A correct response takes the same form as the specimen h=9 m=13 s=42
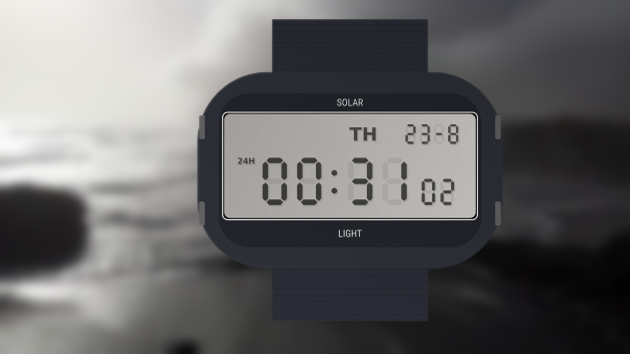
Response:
h=0 m=31 s=2
